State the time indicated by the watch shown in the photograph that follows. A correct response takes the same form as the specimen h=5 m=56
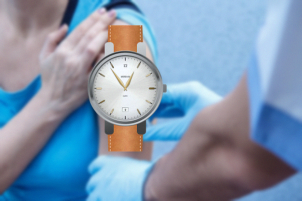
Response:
h=12 m=54
